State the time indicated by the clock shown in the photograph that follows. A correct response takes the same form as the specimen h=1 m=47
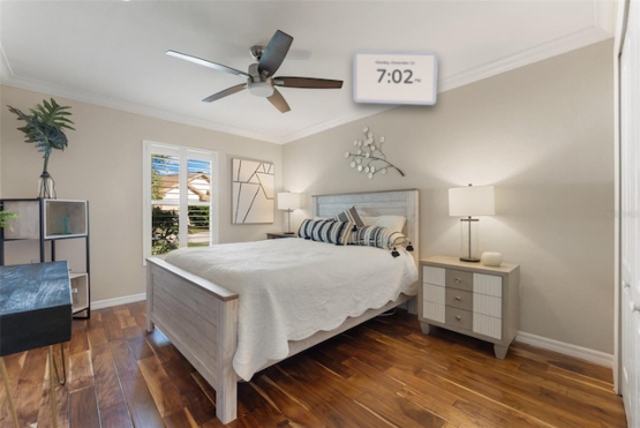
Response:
h=7 m=2
